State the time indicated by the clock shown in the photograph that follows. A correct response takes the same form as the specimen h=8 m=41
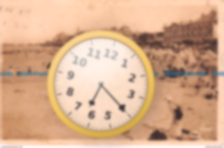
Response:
h=6 m=20
